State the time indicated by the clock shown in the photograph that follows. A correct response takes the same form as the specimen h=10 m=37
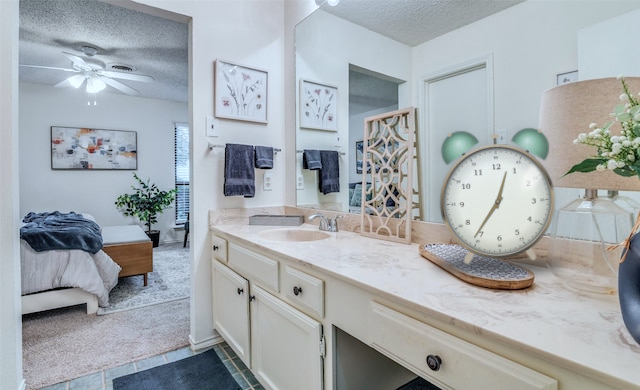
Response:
h=12 m=36
